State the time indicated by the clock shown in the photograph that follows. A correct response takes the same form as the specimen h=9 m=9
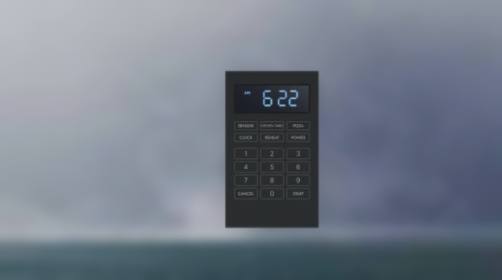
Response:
h=6 m=22
